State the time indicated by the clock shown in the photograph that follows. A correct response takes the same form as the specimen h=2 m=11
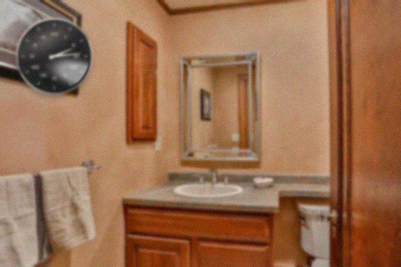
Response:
h=2 m=14
